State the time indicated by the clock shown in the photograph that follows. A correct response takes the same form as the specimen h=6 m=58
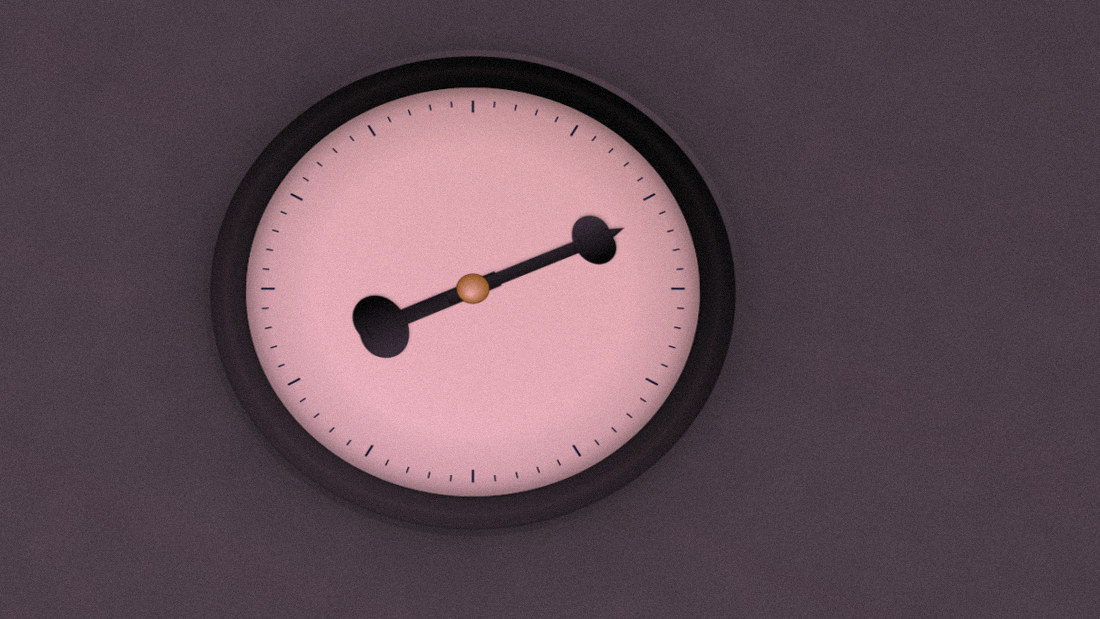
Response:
h=8 m=11
